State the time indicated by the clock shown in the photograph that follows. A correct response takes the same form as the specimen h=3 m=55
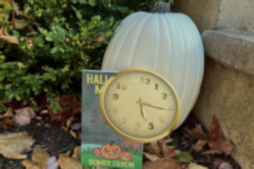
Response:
h=5 m=15
